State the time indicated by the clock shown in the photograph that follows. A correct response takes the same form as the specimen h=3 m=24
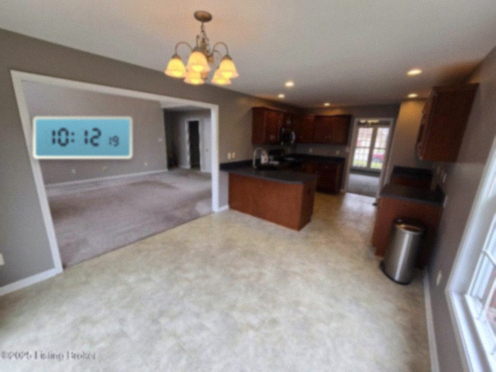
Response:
h=10 m=12
